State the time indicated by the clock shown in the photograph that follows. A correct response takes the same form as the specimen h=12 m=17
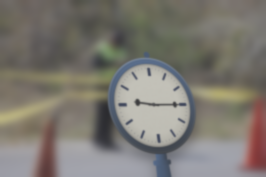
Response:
h=9 m=15
